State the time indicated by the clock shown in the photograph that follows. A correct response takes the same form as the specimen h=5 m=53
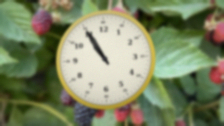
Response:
h=10 m=55
